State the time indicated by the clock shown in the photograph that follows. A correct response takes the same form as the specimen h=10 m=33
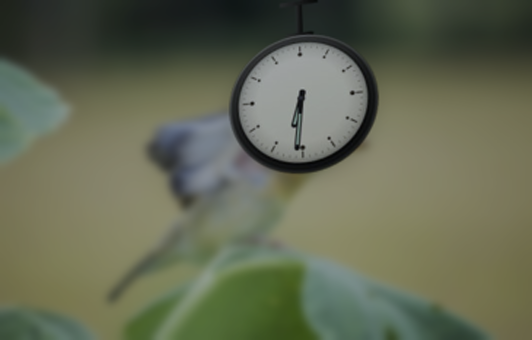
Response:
h=6 m=31
